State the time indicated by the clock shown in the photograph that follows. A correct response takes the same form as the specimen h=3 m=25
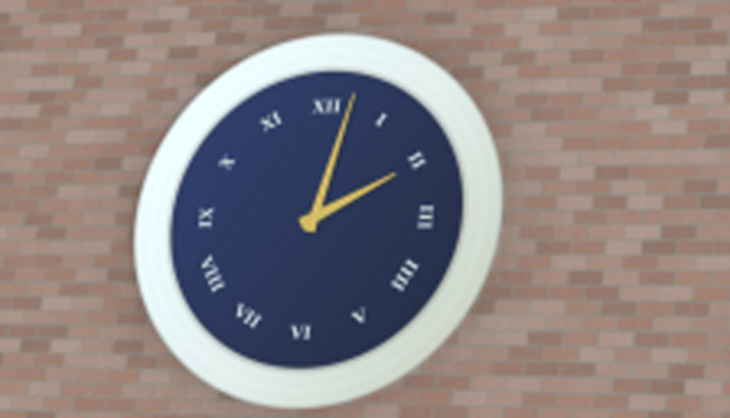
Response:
h=2 m=2
